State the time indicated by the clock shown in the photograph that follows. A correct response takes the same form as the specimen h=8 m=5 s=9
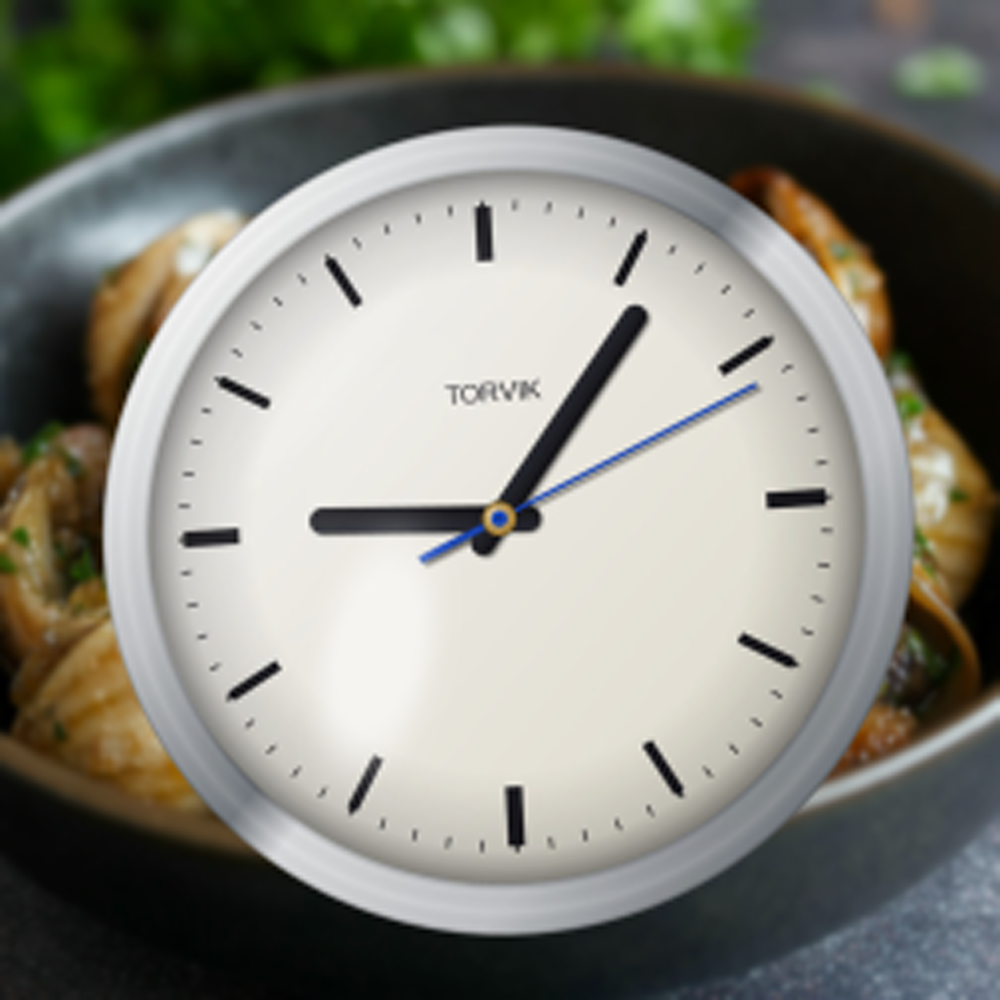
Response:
h=9 m=6 s=11
